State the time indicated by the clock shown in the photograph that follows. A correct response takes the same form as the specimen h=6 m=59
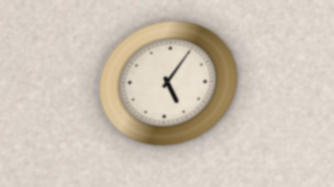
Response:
h=5 m=5
